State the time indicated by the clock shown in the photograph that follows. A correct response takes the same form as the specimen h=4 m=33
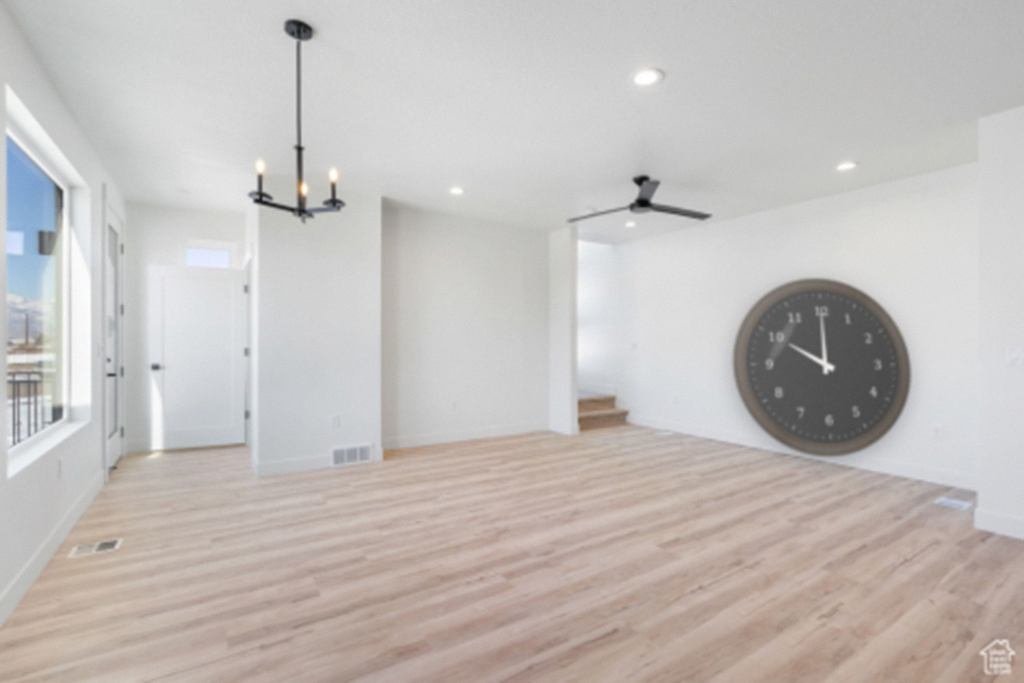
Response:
h=10 m=0
